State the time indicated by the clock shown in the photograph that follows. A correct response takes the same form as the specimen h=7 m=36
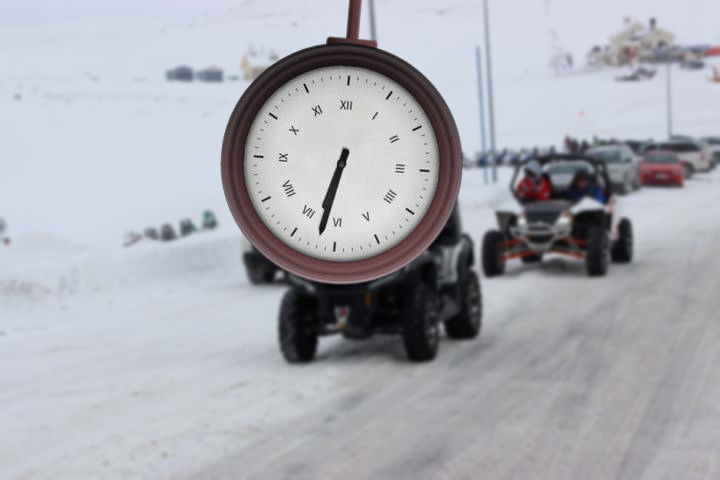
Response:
h=6 m=32
